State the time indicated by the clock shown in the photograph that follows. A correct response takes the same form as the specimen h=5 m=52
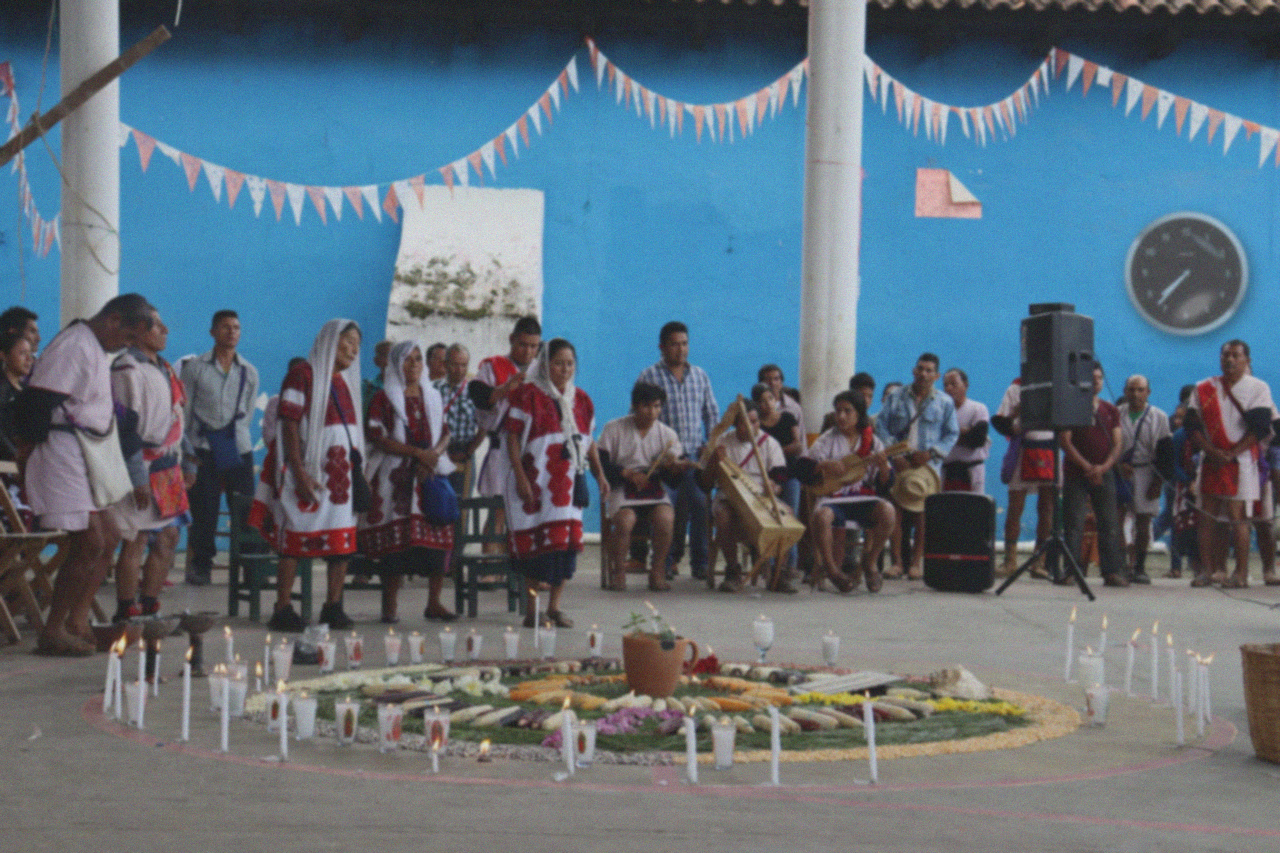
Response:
h=7 m=37
